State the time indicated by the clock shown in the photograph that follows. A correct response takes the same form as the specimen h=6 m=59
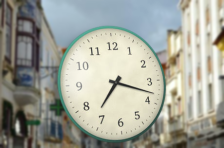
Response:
h=7 m=18
